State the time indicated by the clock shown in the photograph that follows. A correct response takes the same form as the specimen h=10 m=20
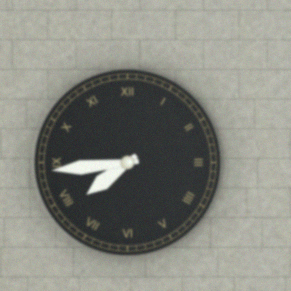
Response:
h=7 m=44
